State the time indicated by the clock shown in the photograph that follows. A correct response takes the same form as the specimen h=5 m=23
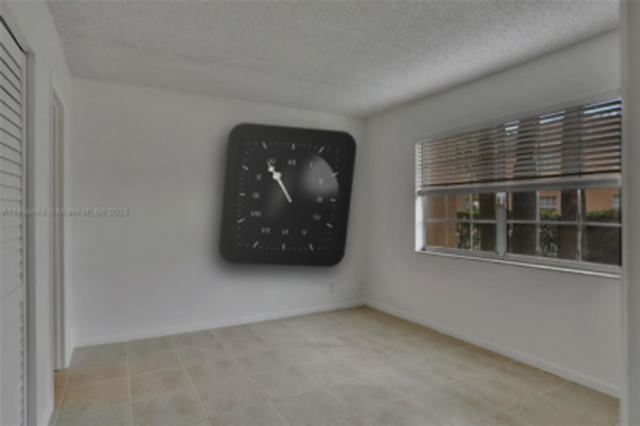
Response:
h=10 m=54
